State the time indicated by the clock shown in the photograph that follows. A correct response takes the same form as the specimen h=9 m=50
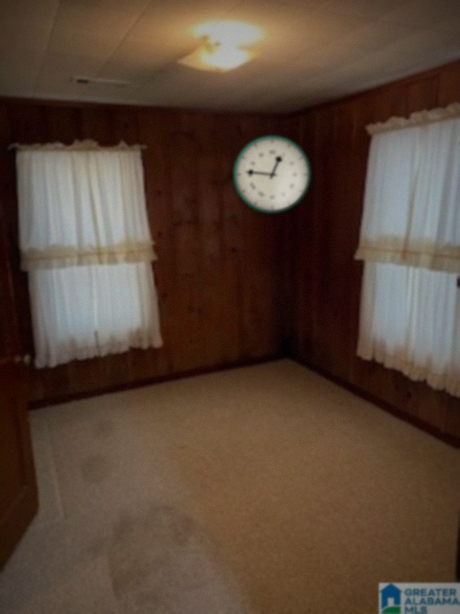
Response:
h=12 m=46
